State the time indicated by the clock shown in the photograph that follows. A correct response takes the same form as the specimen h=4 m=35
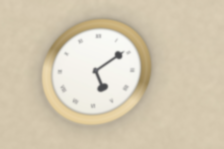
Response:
h=5 m=9
